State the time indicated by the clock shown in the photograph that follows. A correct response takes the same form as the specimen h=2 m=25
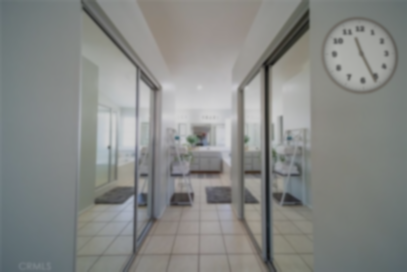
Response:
h=11 m=26
